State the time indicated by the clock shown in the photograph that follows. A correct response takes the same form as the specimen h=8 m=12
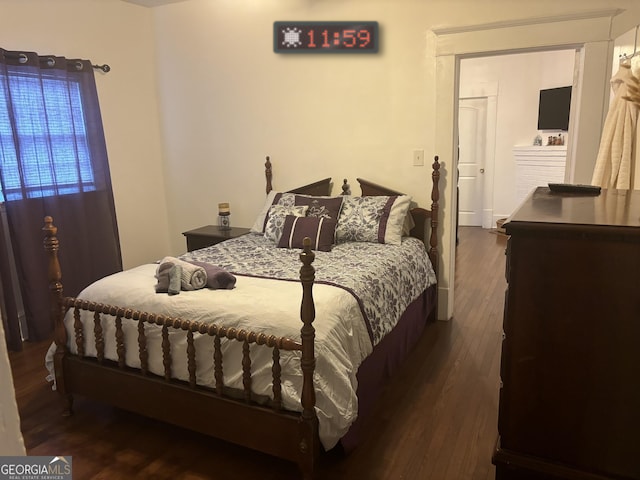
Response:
h=11 m=59
